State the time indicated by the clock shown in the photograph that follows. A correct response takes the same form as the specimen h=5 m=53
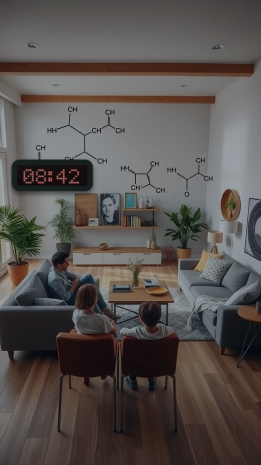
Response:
h=8 m=42
